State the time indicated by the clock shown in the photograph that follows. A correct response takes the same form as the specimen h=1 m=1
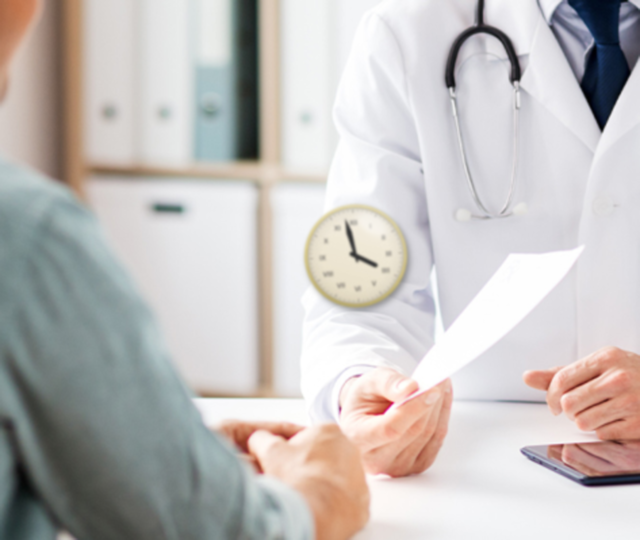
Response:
h=3 m=58
